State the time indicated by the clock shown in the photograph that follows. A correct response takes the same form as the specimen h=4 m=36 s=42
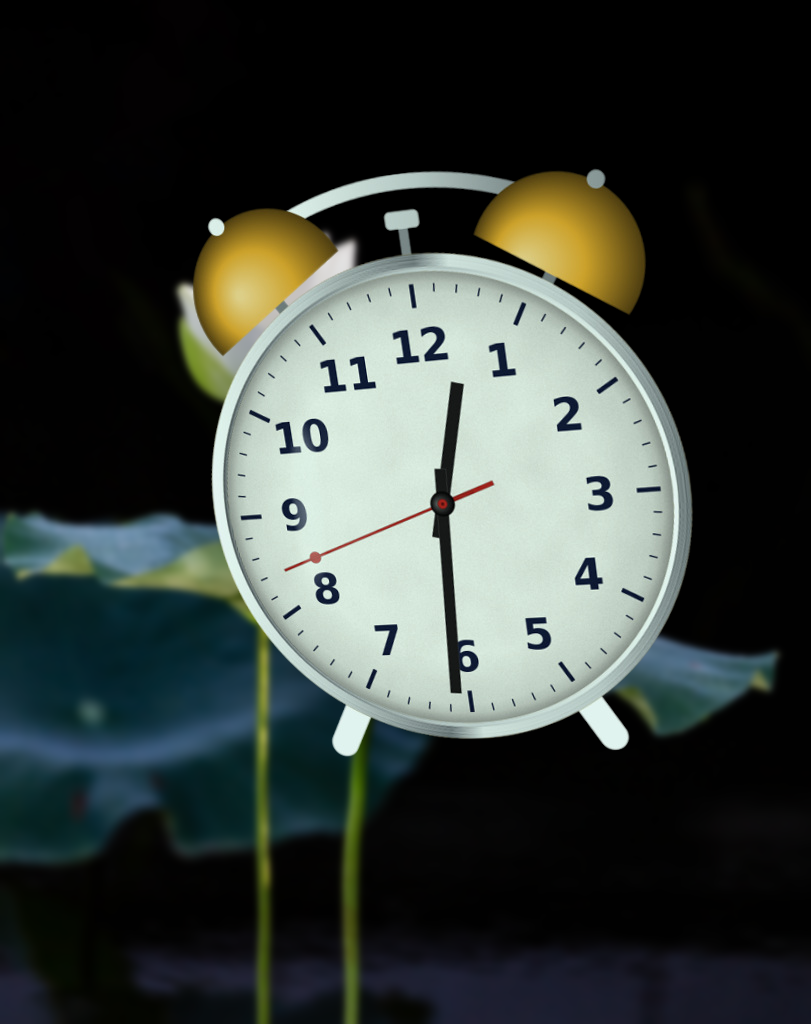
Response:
h=12 m=30 s=42
